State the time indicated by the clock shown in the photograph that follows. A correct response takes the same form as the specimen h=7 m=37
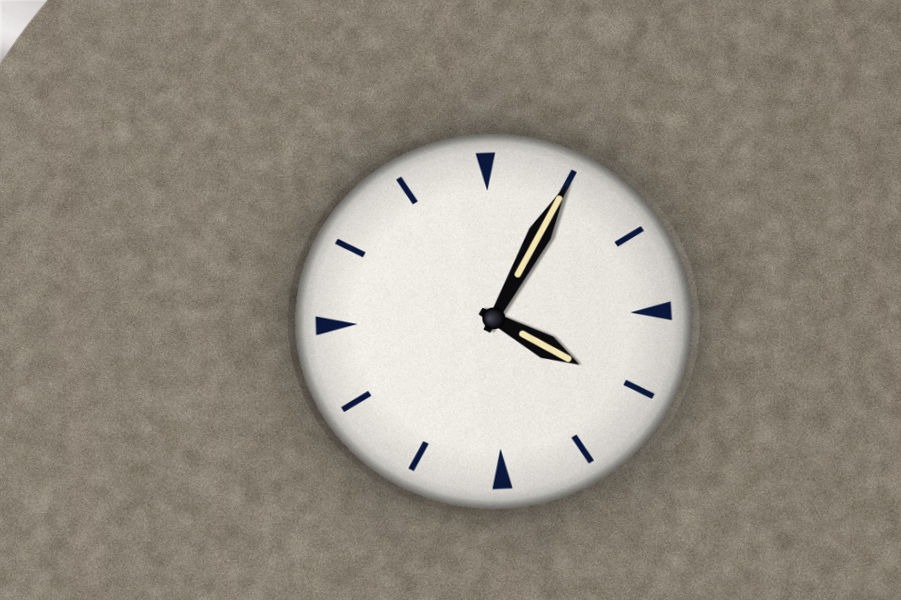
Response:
h=4 m=5
